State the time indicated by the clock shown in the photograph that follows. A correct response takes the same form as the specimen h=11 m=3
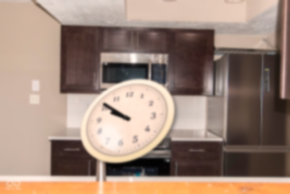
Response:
h=9 m=51
